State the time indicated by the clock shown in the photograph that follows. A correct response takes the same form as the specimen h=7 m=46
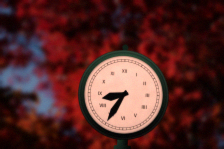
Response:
h=8 m=35
